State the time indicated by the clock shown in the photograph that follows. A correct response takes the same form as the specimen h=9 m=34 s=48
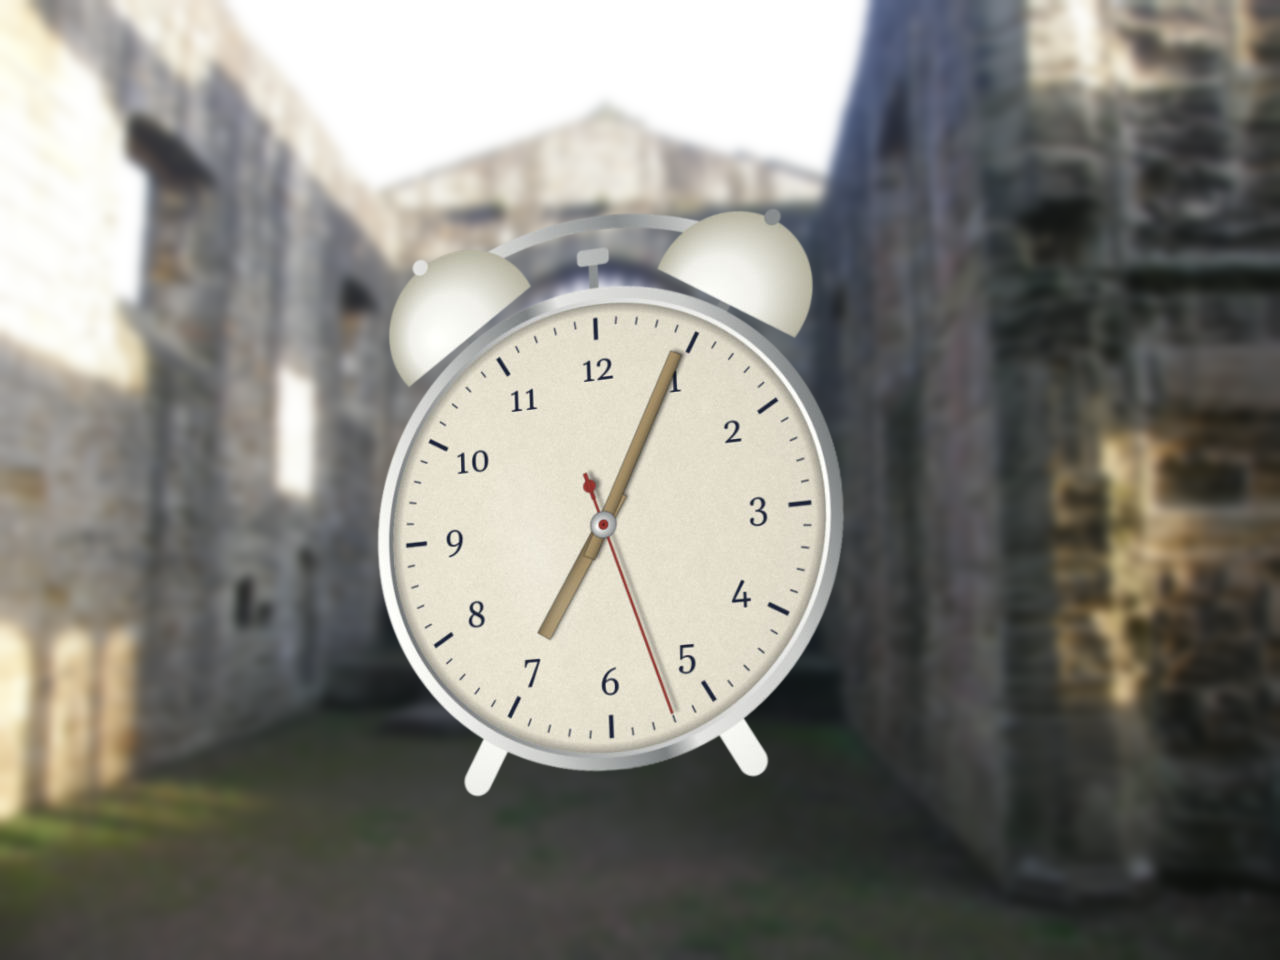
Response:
h=7 m=4 s=27
